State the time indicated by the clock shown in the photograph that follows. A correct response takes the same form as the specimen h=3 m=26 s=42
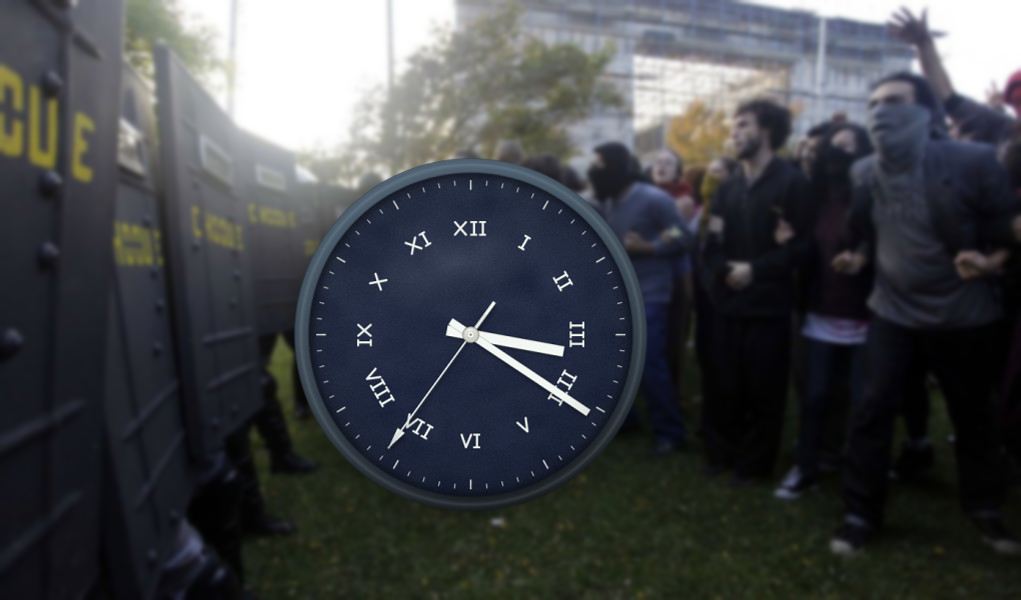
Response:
h=3 m=20 s=36
